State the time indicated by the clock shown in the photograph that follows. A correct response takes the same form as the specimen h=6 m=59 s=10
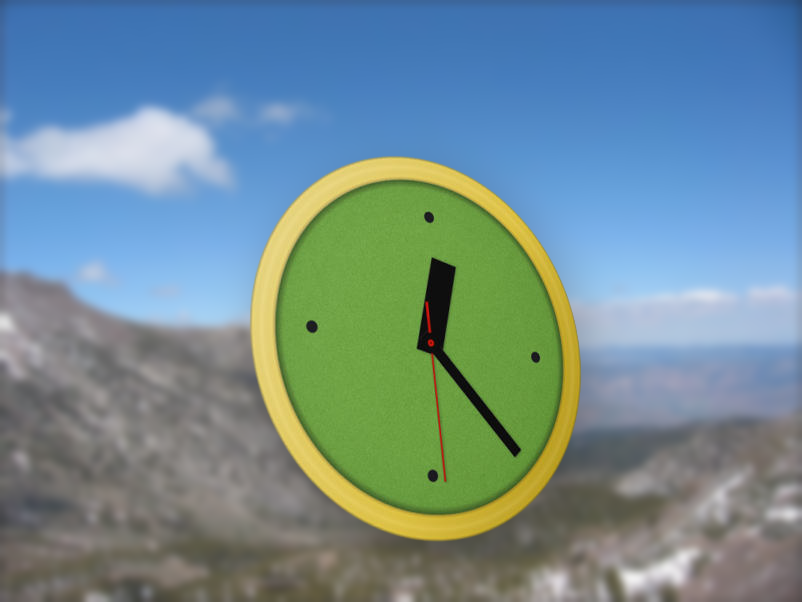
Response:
h=12 m=22 s=29
